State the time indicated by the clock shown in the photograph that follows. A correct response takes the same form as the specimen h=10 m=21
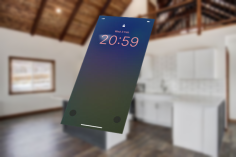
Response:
h=20 m=59
